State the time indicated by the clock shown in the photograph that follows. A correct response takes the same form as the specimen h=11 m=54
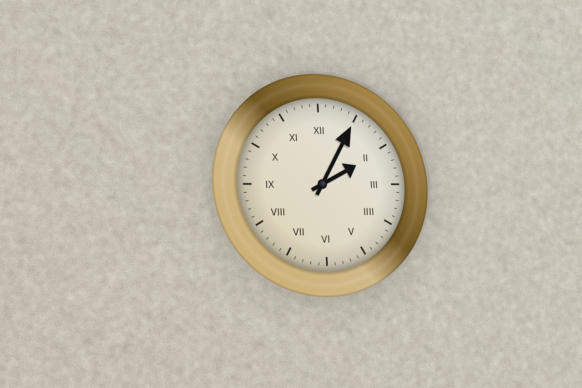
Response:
h=2 m=5
